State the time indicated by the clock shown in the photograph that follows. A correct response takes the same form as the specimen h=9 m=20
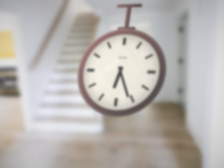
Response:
h=6 m=26
